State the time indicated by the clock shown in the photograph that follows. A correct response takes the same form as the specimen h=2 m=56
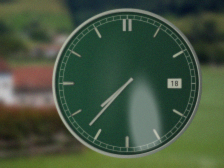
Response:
h=7 m=37
